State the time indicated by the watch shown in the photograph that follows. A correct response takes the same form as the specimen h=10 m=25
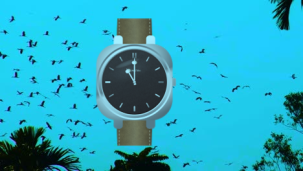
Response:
h=11 m=0
